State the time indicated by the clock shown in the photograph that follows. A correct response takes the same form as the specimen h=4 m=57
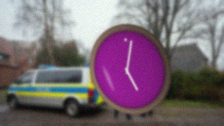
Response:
h=5 m=2
